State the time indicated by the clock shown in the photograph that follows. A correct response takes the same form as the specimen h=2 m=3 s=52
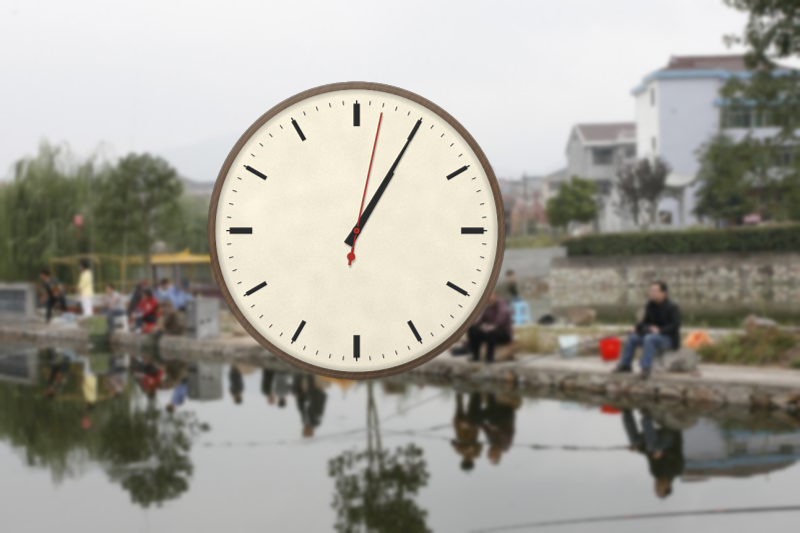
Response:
h=1 m=5 s=2
